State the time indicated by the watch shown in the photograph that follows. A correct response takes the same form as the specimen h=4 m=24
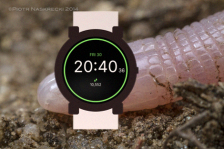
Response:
h=20 m=40
